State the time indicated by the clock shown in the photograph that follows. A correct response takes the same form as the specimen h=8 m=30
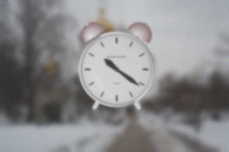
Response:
h=10 m=21
